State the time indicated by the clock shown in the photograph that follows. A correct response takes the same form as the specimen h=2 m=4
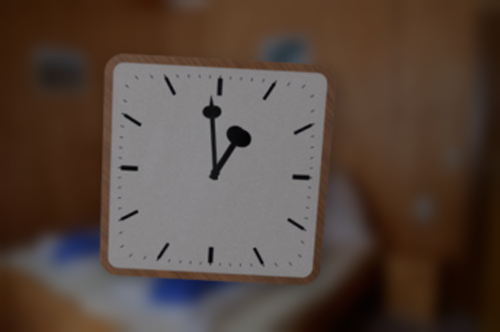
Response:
h=12 m=59
